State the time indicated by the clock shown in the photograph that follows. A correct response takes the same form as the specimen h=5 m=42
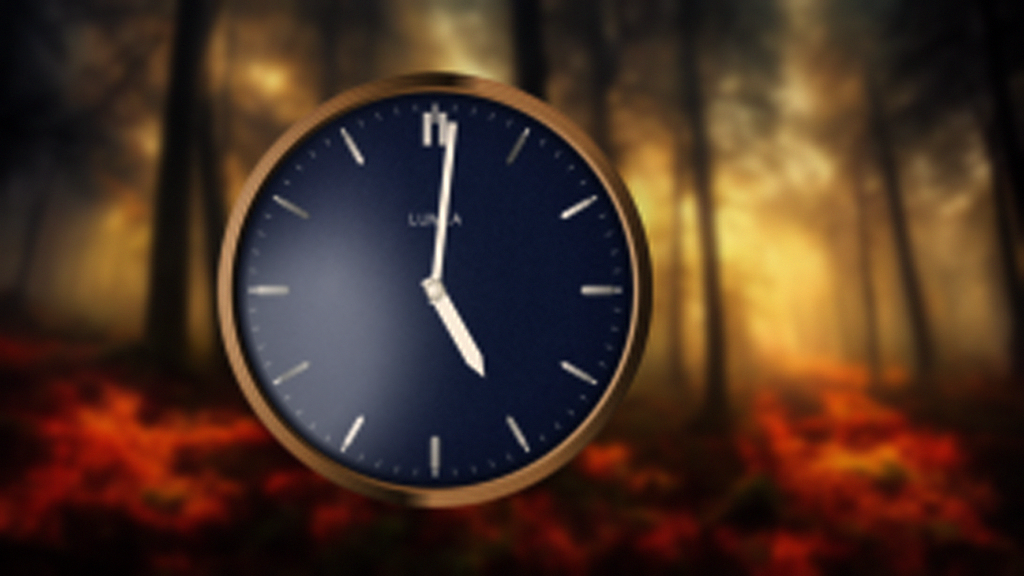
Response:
h=5 m=1
